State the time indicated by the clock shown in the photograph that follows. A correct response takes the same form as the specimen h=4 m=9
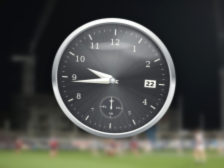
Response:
h=9 m=44
